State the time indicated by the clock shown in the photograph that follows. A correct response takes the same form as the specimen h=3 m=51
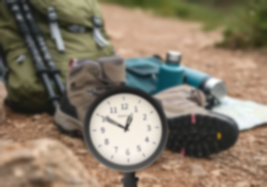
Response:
h=12 m=50
